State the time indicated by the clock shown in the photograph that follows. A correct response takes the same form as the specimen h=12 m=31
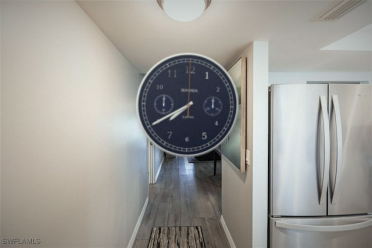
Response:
h=7 m=40
